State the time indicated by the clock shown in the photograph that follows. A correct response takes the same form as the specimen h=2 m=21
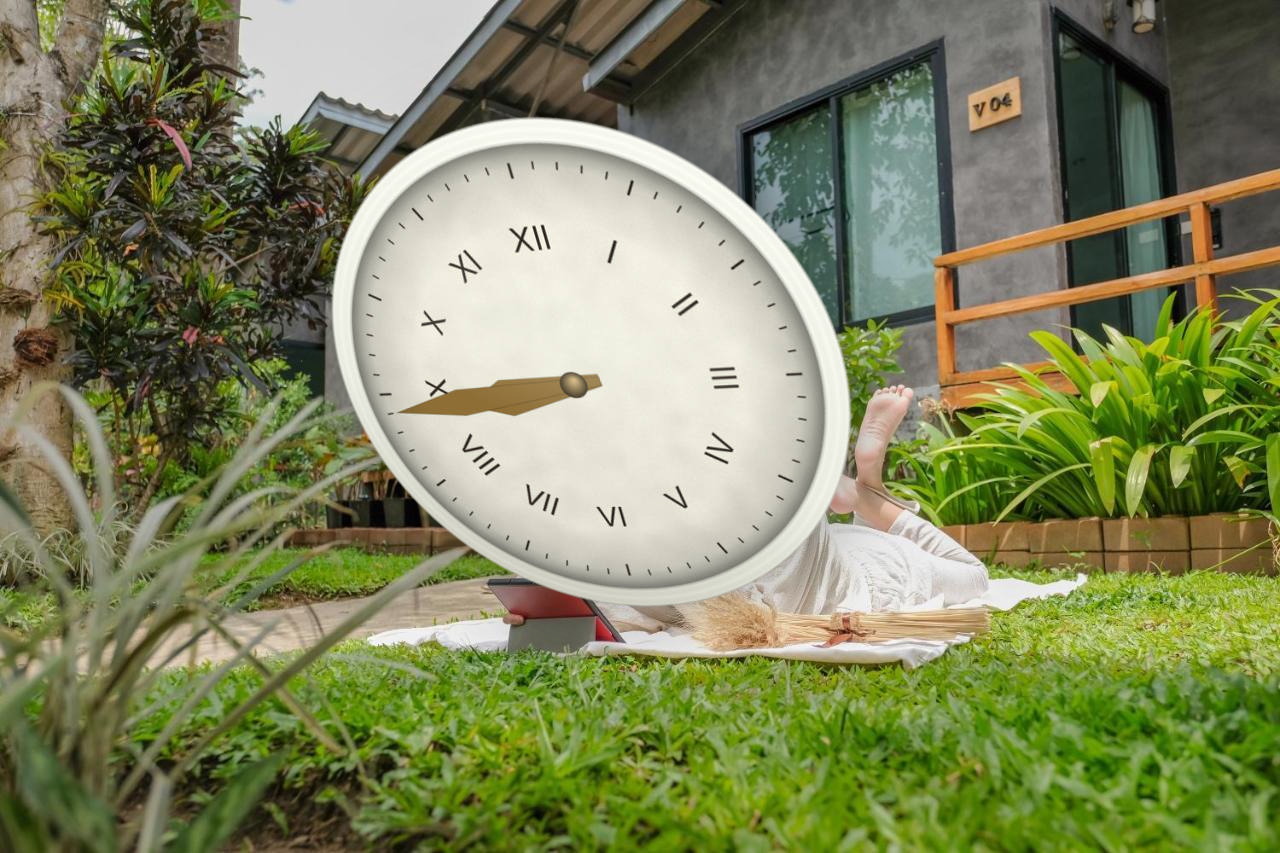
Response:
h=8 m=44
